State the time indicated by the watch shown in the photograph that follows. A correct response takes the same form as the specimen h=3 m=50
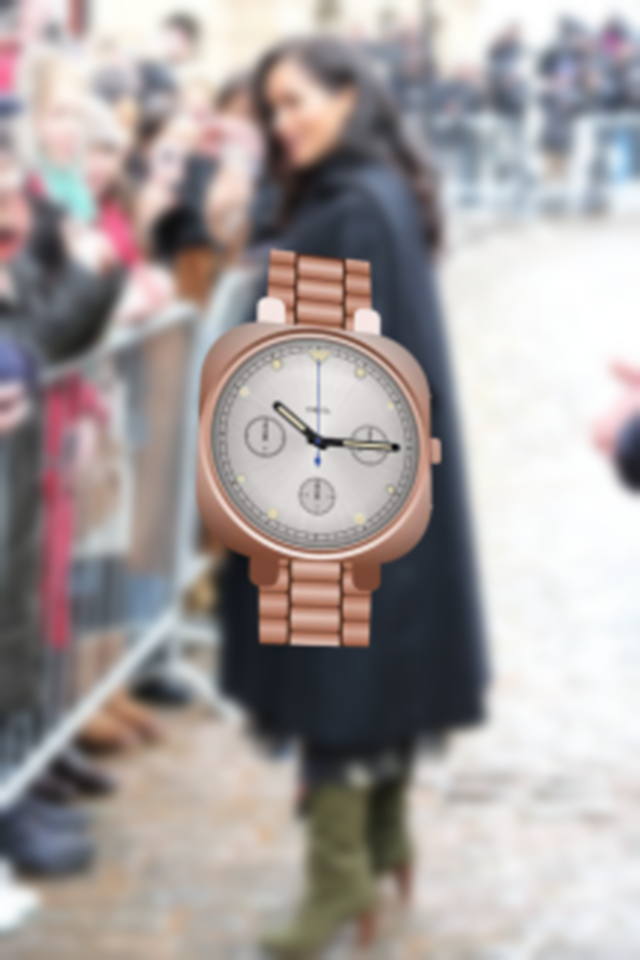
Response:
h=10 m=15
